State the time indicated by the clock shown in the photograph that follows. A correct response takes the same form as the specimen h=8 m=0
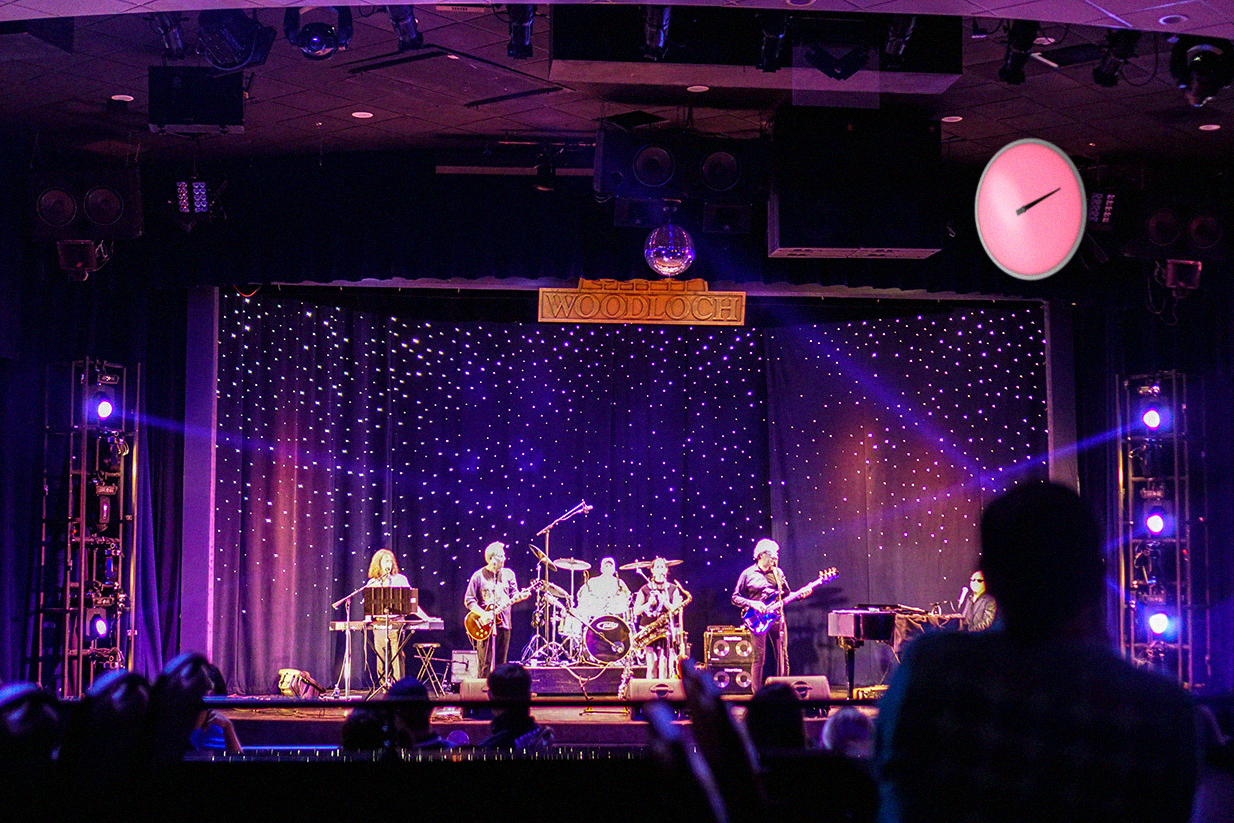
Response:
h=2 m=11
